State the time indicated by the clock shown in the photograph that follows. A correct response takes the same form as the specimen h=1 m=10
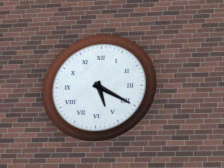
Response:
h=5 m=20
